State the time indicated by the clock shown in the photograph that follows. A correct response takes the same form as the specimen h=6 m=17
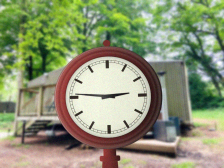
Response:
h=2 m=46
